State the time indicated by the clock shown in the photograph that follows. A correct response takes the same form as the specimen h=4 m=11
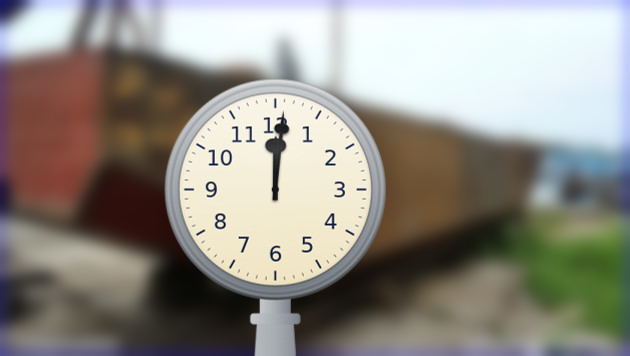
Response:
h=12 m=1
